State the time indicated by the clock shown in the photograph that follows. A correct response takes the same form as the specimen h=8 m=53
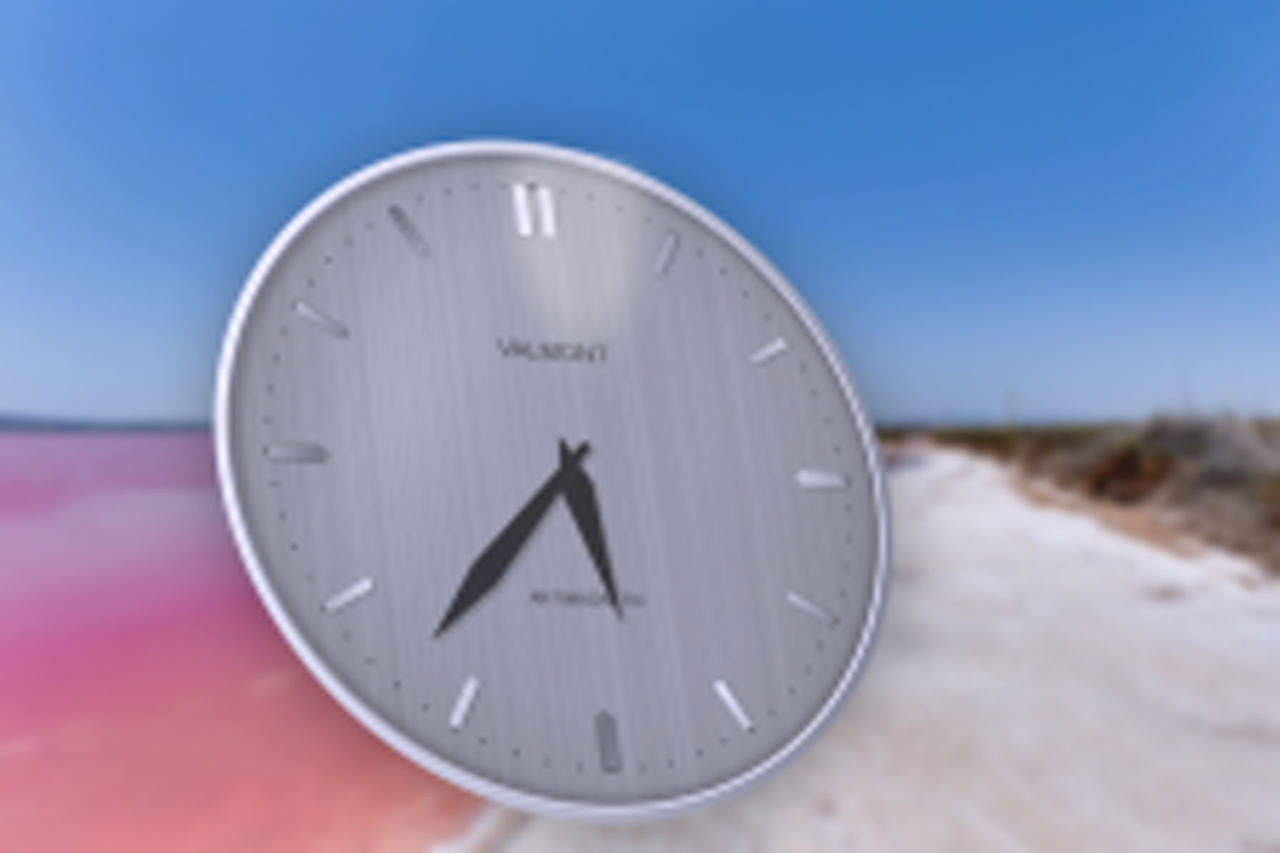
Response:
h=5 m=37
